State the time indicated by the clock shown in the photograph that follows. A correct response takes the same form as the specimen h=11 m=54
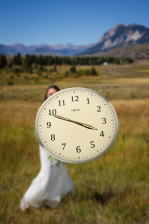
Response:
h=3 m=49
